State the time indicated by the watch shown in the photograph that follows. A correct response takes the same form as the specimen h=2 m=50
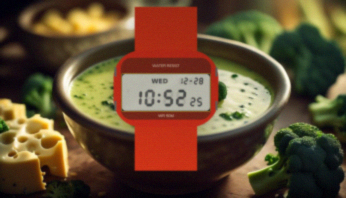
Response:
h=10 m=52
